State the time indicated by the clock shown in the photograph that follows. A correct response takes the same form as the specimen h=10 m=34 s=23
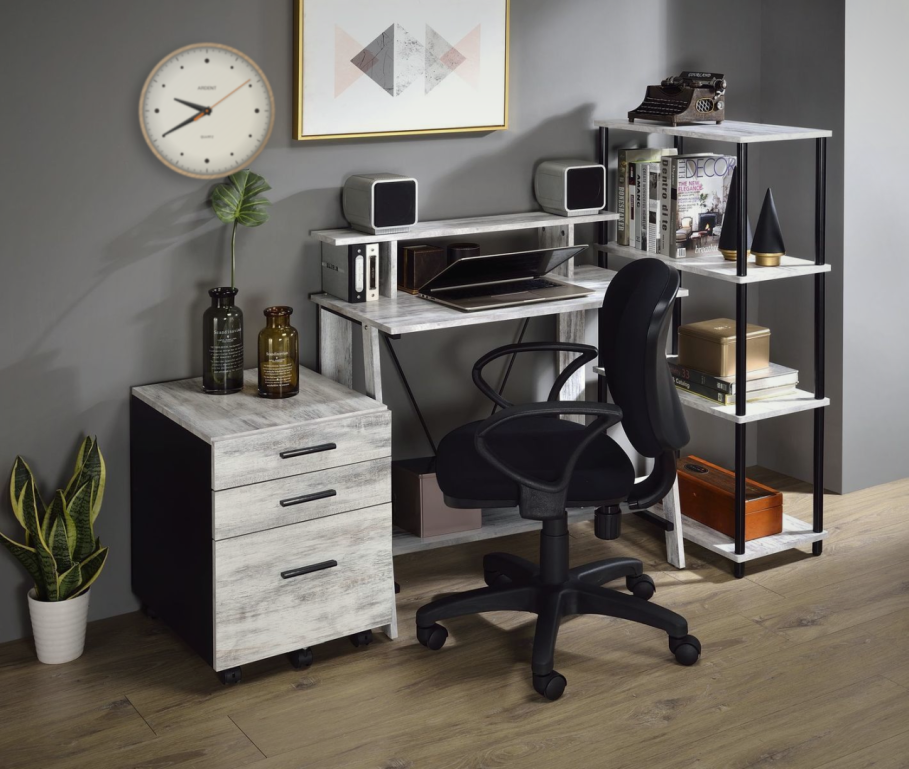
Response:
h=9 m=40 s=9
